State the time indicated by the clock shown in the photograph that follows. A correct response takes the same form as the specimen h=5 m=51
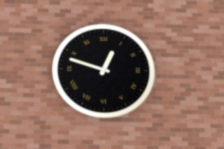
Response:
h=12 m=48
